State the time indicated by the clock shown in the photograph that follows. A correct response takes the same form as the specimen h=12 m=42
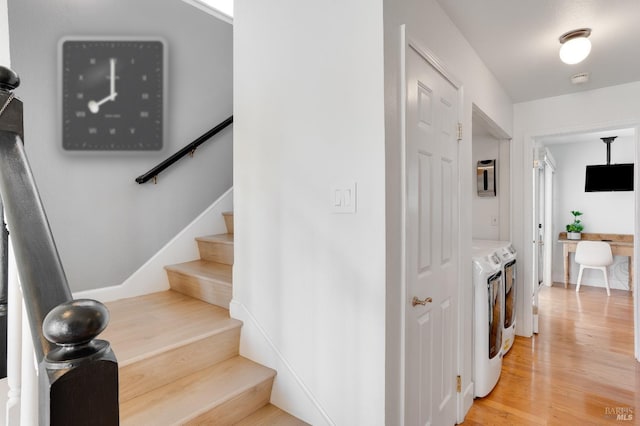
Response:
h=8 m=0
